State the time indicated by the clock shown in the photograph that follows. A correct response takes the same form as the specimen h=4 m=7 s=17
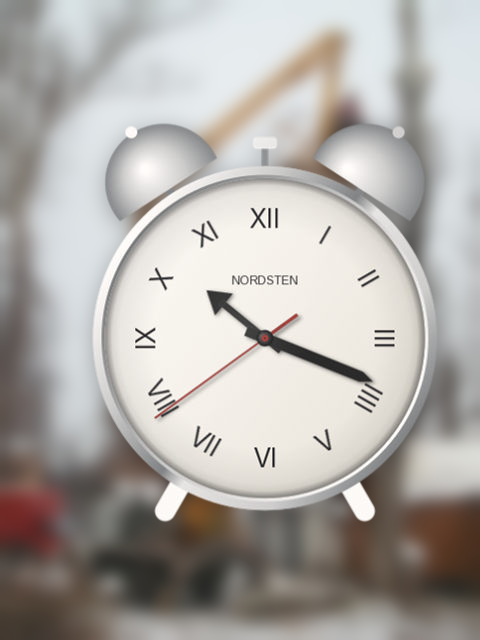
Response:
h=10 m=18 s=39
